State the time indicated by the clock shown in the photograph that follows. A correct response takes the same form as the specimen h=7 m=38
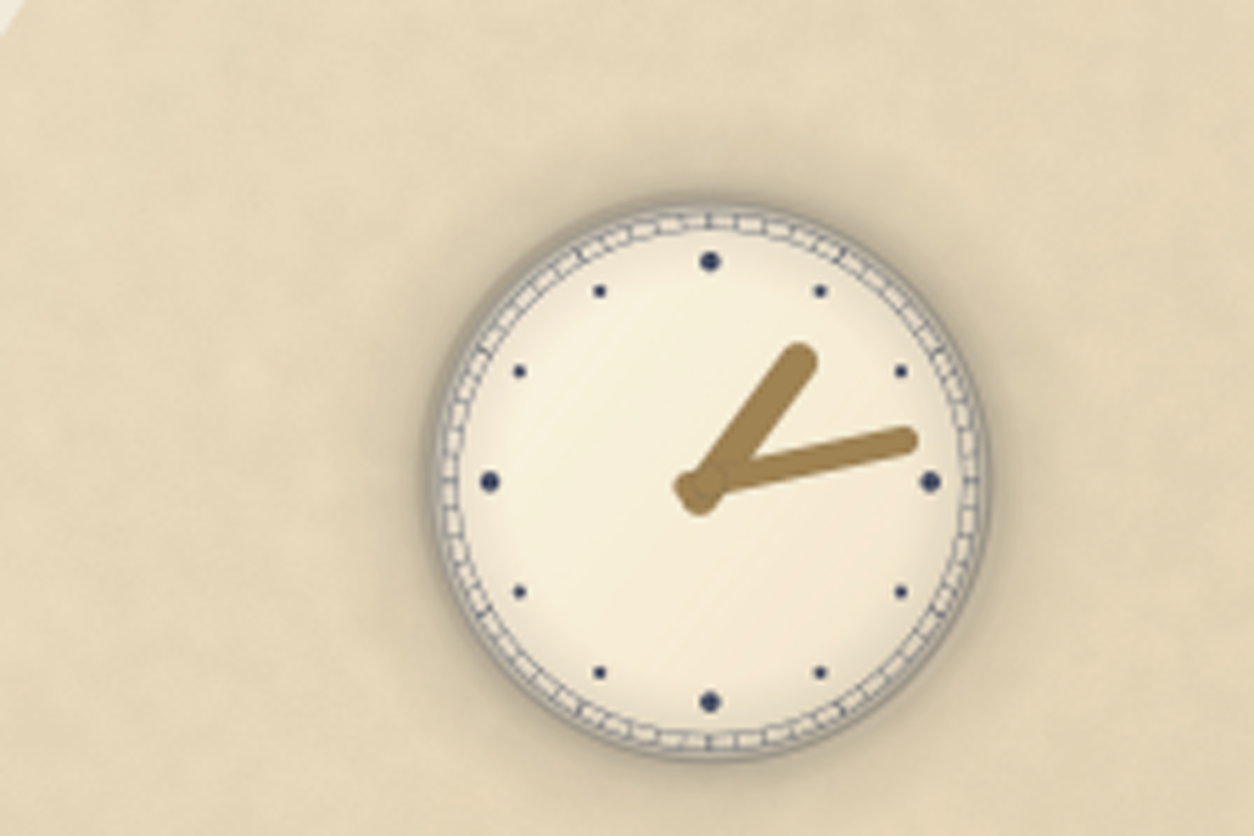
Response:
h=1 m=13
